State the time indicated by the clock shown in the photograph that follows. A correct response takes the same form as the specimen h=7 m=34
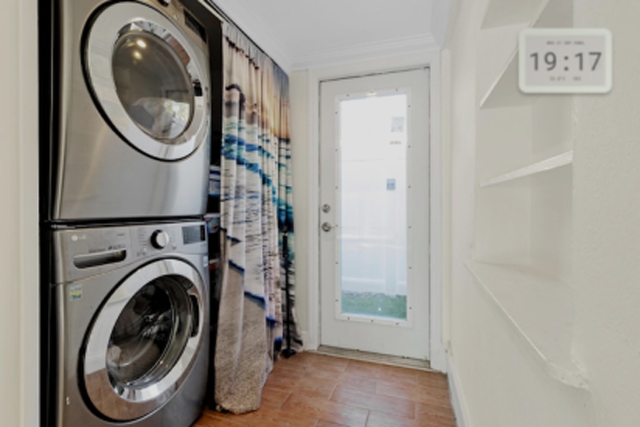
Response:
h=19 m=17
